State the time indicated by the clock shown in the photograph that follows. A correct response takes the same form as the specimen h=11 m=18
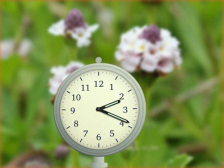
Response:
h=2 m=19
